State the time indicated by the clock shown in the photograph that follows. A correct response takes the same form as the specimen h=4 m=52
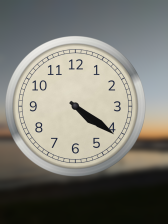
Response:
h=4 m=21
